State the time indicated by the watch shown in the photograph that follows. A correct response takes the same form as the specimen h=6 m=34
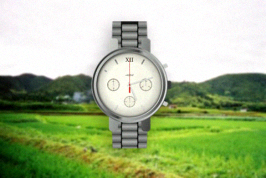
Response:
h=5 m=12
